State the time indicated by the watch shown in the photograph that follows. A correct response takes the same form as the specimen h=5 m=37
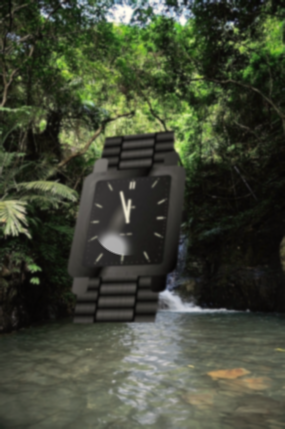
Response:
h=11 m=57
